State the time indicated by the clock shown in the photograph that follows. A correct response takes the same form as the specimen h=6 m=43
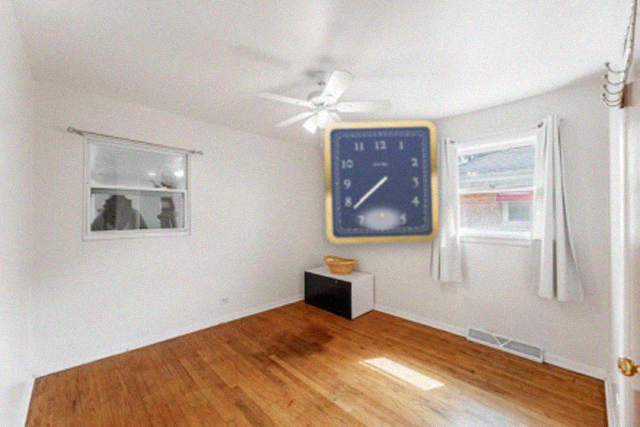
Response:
h=7 m=38
